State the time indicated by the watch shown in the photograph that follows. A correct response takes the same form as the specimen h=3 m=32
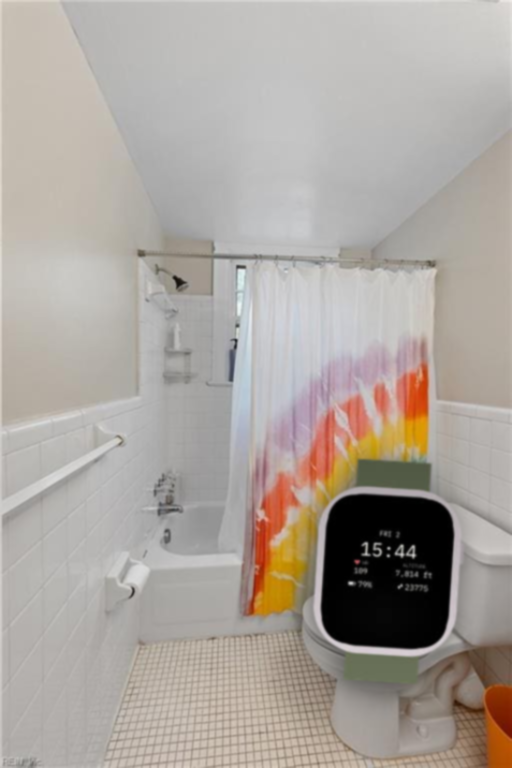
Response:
h=15 m=44
